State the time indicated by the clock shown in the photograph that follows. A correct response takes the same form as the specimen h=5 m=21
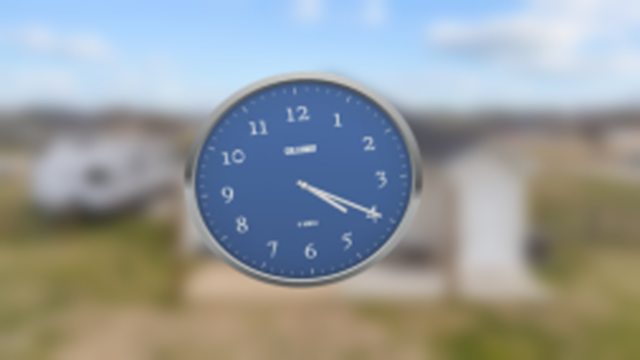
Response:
h=4 m=20
